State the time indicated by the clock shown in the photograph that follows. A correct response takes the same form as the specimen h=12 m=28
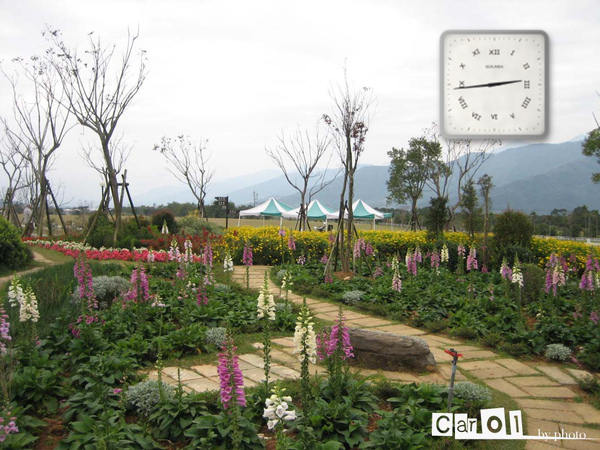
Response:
h=2 m=44
